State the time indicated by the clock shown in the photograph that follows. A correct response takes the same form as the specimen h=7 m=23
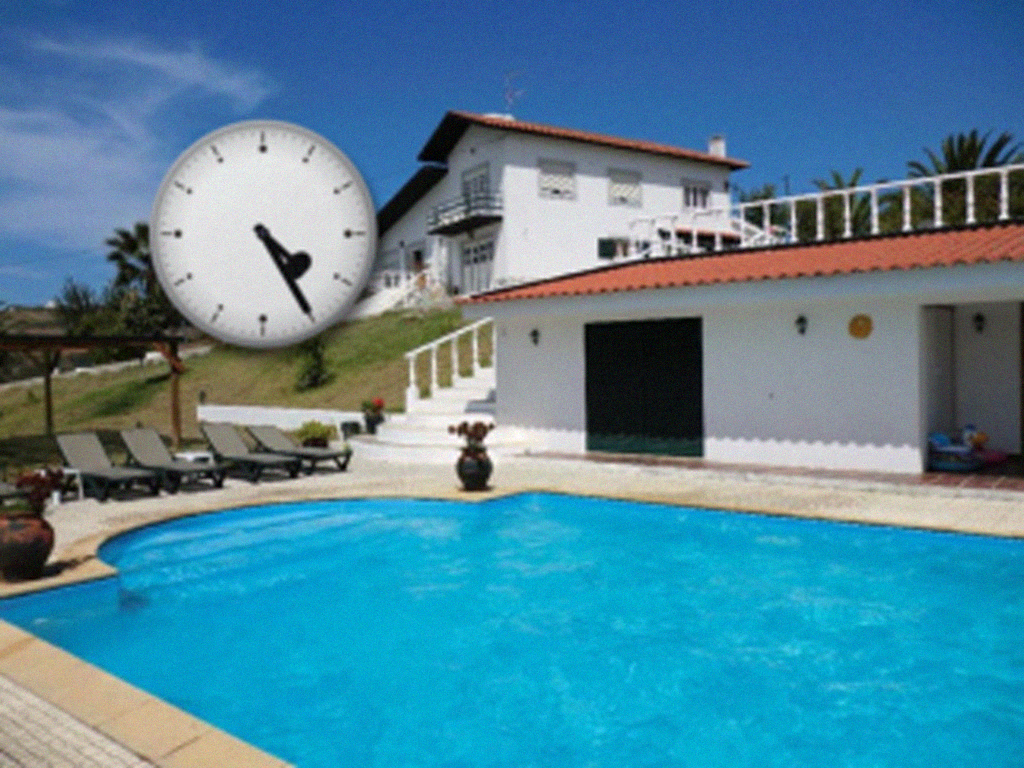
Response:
h=4 m=25
